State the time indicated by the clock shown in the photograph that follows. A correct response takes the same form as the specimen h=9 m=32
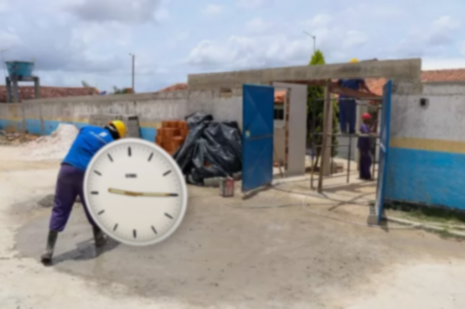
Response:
h=9 m=15
